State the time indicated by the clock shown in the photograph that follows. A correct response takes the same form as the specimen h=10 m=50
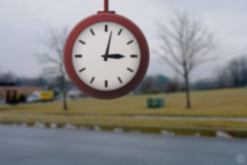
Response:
h=3 m=2
